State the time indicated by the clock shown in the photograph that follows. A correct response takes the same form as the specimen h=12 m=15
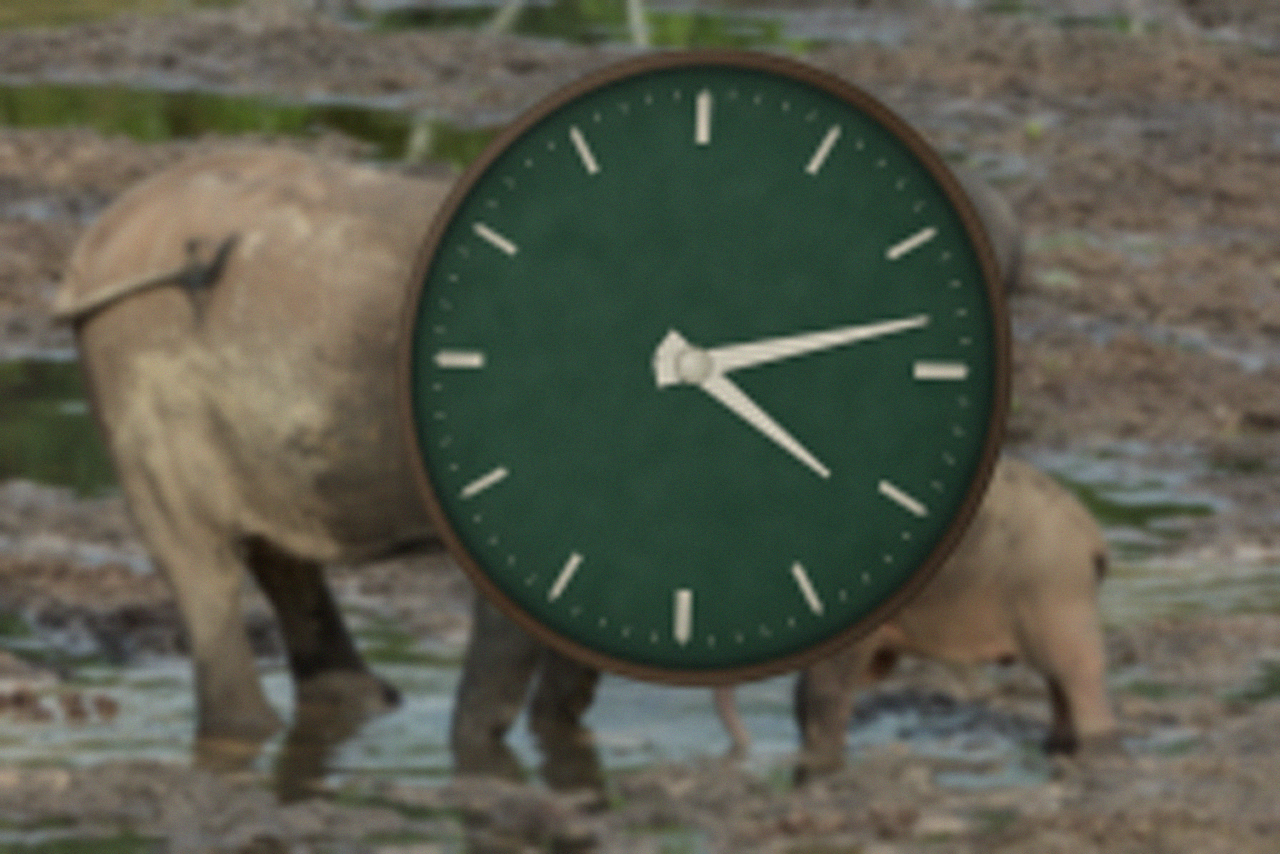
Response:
h=4 m=13
